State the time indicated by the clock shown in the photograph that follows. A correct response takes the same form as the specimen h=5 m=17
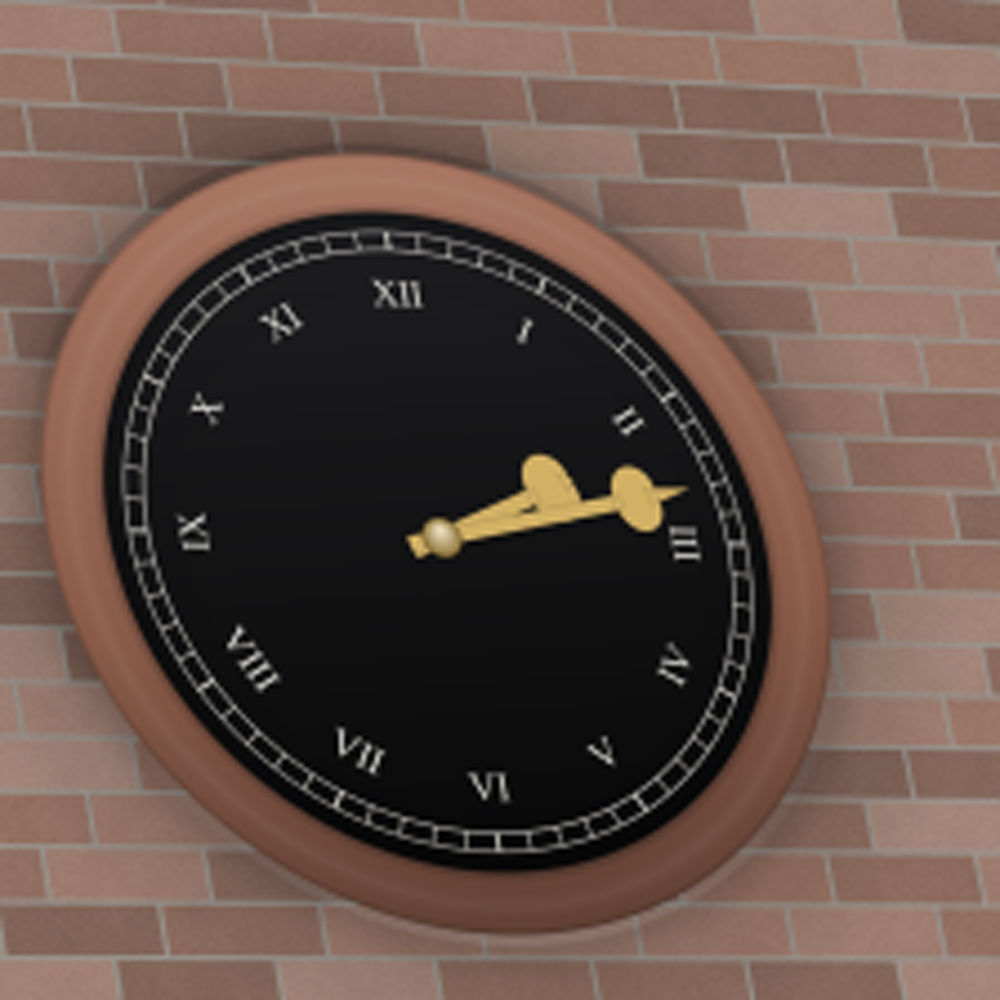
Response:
h=2 m=13
